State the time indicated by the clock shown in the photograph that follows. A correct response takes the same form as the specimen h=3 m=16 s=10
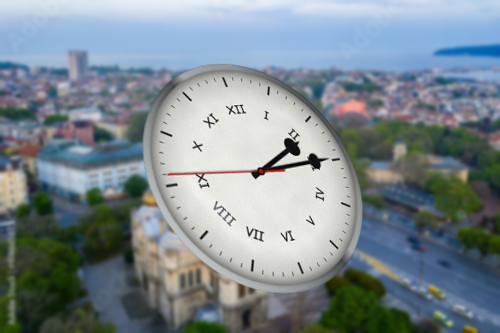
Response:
h=2 m=14 s=46
